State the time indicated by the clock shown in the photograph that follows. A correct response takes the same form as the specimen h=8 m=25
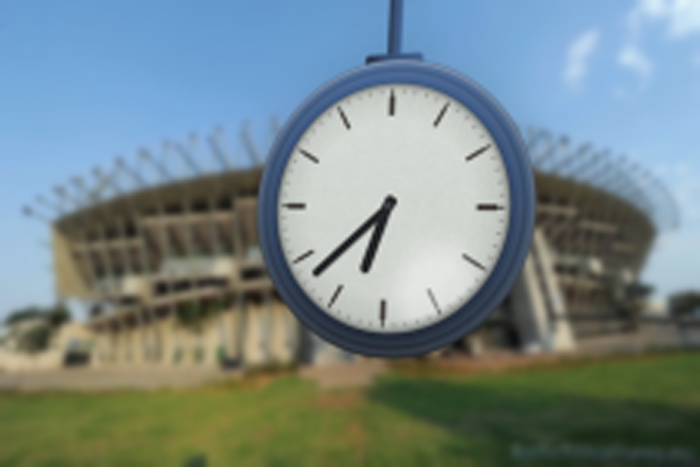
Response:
h=6 m=38
